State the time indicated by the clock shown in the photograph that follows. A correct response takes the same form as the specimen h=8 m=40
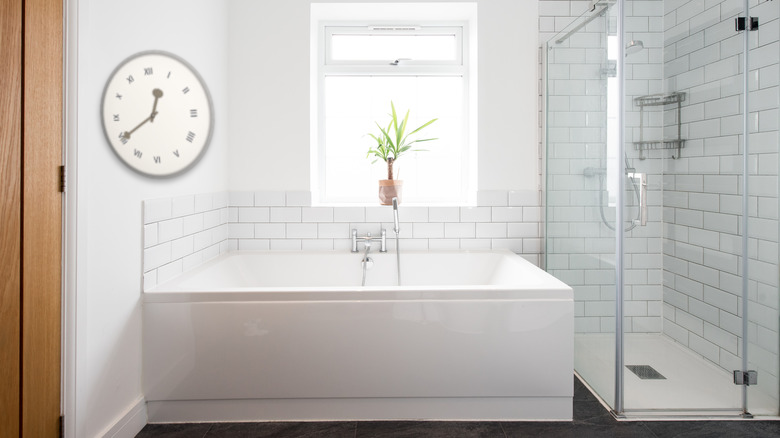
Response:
h=12 m=40
